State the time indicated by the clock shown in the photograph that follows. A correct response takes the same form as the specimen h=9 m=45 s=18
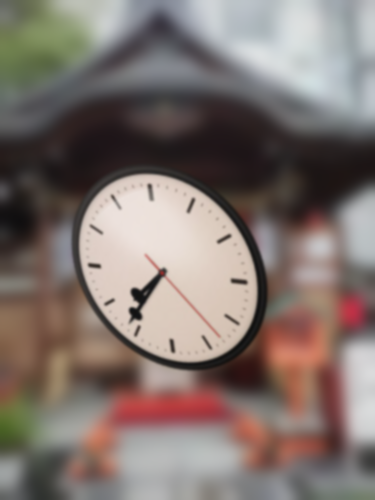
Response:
h=7 m=36 s=23
